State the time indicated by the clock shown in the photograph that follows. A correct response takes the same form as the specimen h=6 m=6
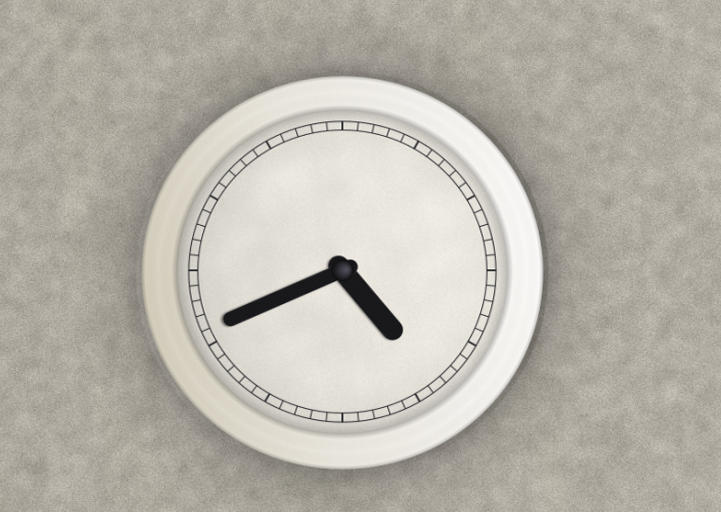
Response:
h=4 m=41
